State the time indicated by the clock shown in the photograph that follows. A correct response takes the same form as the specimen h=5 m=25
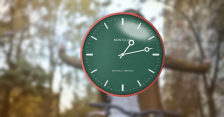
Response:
h=1 m=13
